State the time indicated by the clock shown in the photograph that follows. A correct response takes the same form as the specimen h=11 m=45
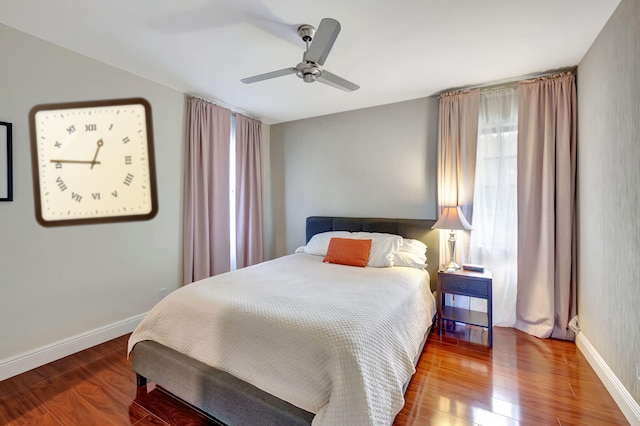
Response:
h=12 m=46
